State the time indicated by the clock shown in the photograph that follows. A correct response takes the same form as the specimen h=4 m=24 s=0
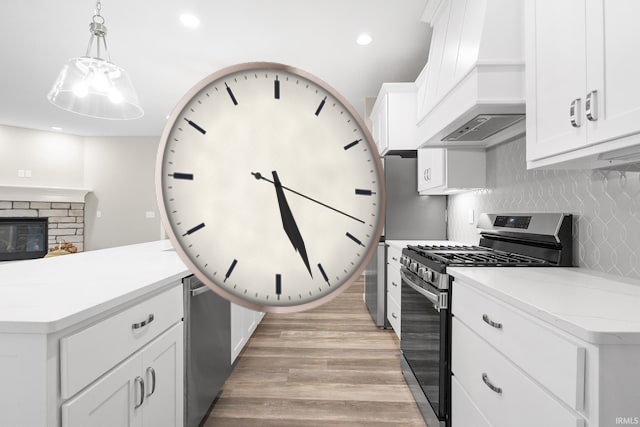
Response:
h=5 m=26 s=18
